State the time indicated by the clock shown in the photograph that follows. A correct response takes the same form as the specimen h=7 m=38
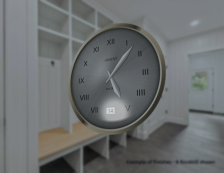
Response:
h=5 m=7
